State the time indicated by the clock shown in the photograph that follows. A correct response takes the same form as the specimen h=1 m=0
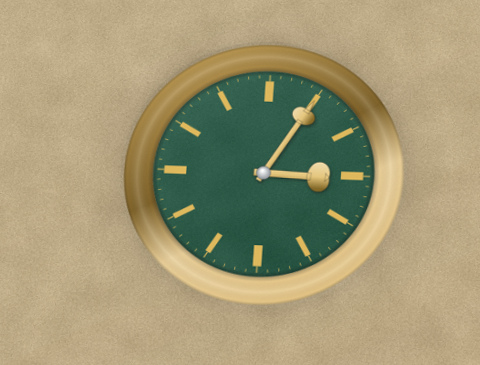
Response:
h=3 m=5
